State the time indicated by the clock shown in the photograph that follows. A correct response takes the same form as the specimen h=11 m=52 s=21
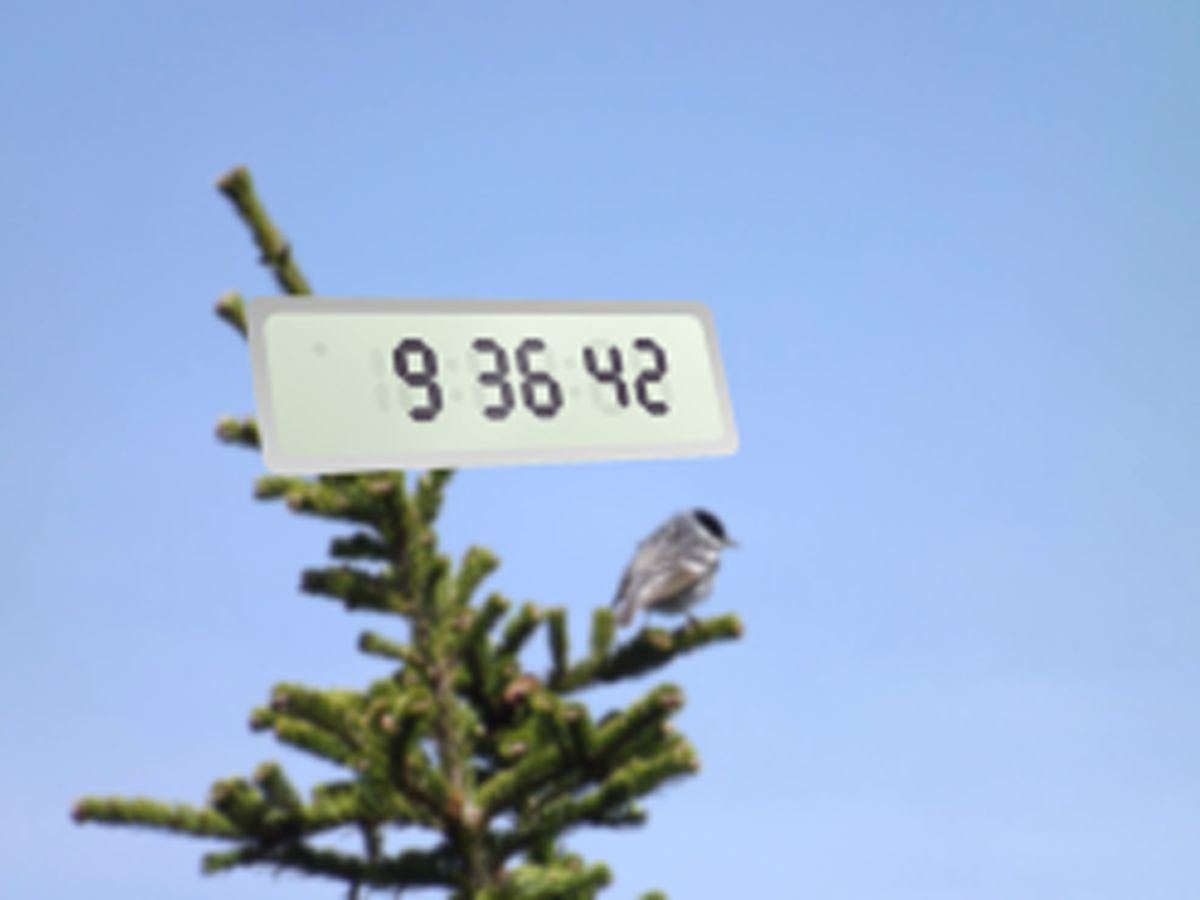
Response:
h=9 m=36 s=42
